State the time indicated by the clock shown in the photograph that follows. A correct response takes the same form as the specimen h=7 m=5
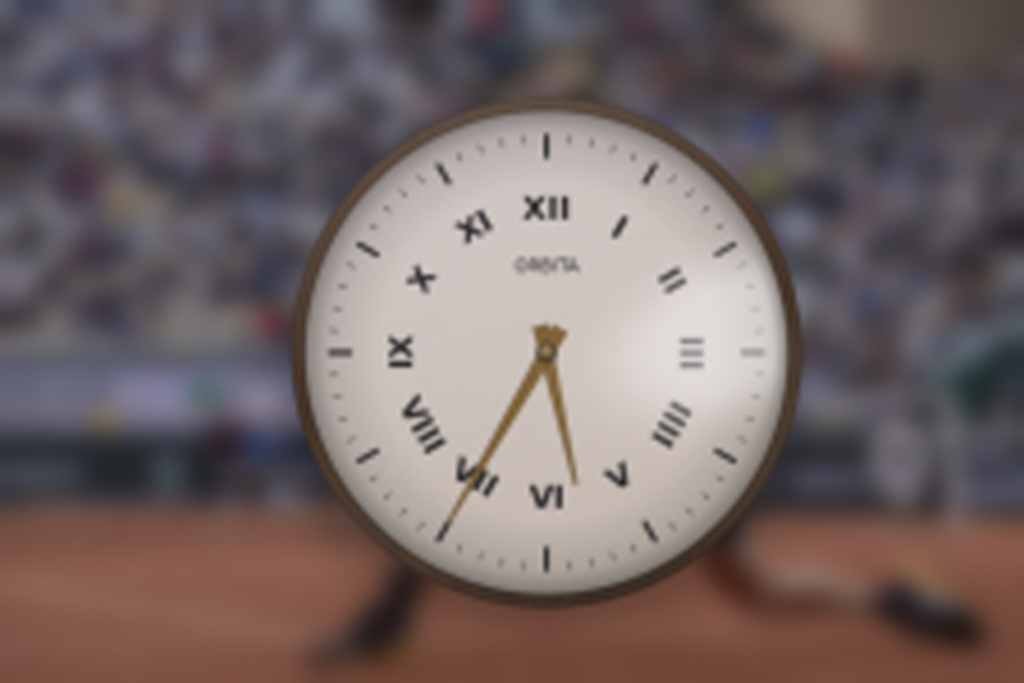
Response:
h=5 m=35
